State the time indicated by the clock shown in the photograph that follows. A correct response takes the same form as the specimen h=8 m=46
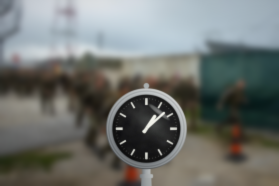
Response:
h=1 m=8
